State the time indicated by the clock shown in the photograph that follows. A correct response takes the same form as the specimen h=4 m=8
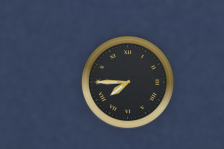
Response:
h=7 m=45
